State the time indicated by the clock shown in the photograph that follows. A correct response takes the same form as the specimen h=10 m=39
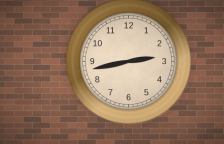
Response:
h=2 m=43
